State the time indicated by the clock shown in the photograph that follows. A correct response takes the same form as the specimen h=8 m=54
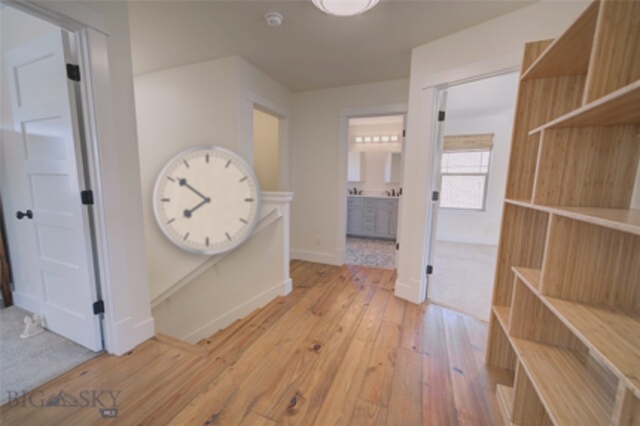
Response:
h=7 m=51
